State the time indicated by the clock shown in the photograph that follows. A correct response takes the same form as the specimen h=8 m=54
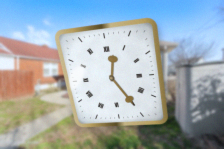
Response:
h=12 m=25
